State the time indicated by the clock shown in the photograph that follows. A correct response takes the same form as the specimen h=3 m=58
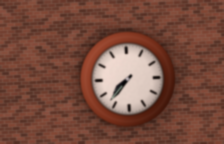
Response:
h=7 m=37
